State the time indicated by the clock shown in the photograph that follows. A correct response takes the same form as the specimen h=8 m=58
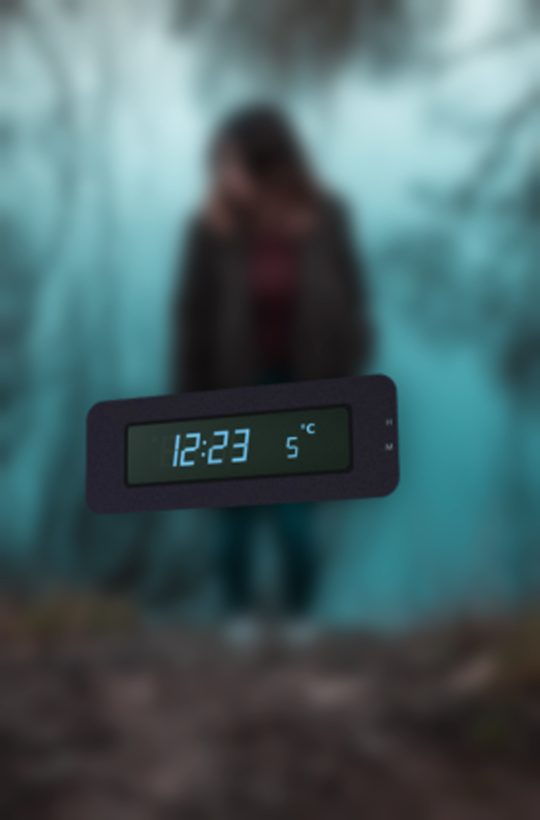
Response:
h=12 m=23
